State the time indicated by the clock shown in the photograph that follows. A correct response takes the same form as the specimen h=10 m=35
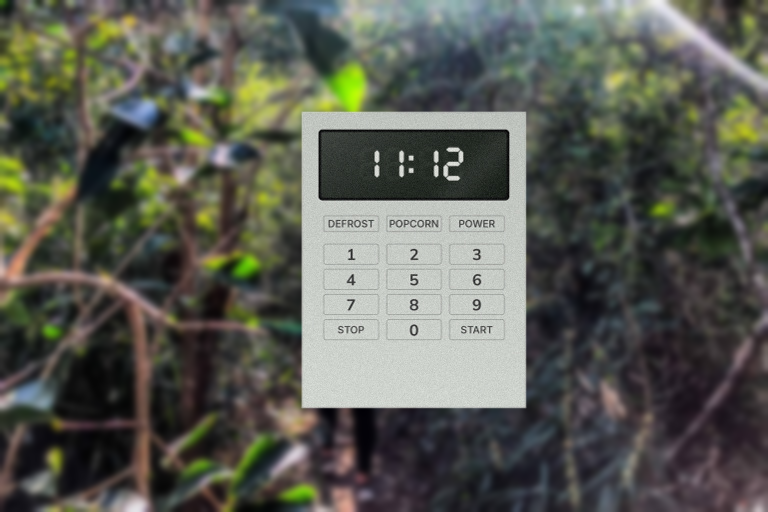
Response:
h=11 m=12
